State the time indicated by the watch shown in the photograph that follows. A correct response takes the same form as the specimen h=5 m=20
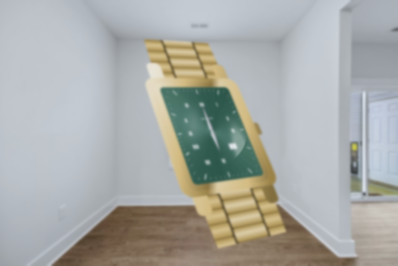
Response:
h=6 m=0
